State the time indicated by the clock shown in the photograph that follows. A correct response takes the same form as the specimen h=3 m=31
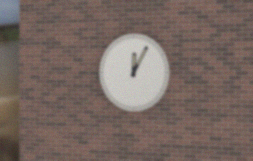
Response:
h=12 m=5
